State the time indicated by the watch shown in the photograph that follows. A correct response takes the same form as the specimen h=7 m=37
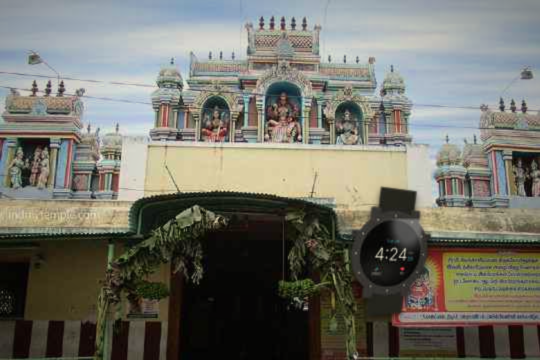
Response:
h=4 m=24
